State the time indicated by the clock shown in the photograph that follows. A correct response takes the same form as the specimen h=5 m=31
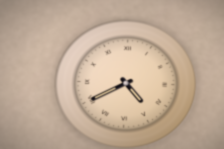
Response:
h=4 m=40
